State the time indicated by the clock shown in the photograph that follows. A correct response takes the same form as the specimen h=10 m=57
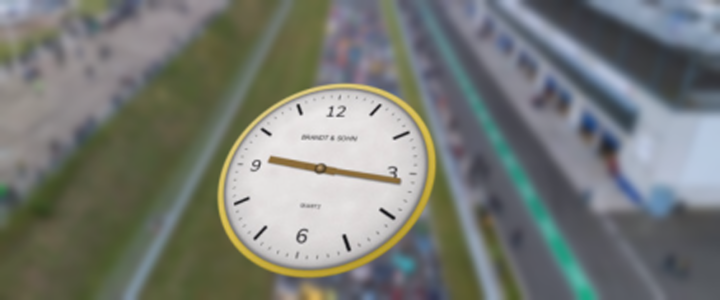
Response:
h=9 m=16
